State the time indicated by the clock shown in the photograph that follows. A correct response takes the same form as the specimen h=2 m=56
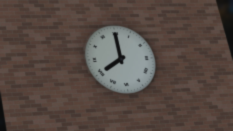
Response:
h=8 m=0
